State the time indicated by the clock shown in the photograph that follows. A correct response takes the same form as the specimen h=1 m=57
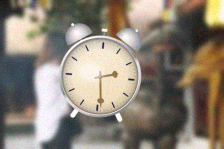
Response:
h=2 m=29
